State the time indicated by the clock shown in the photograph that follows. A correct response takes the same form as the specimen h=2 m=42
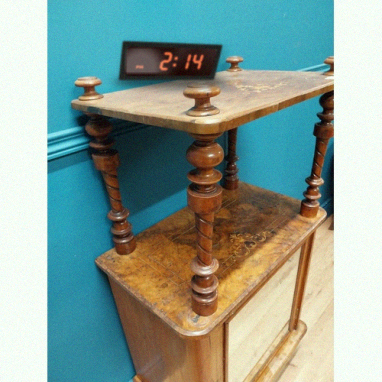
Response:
h=2 m=14
